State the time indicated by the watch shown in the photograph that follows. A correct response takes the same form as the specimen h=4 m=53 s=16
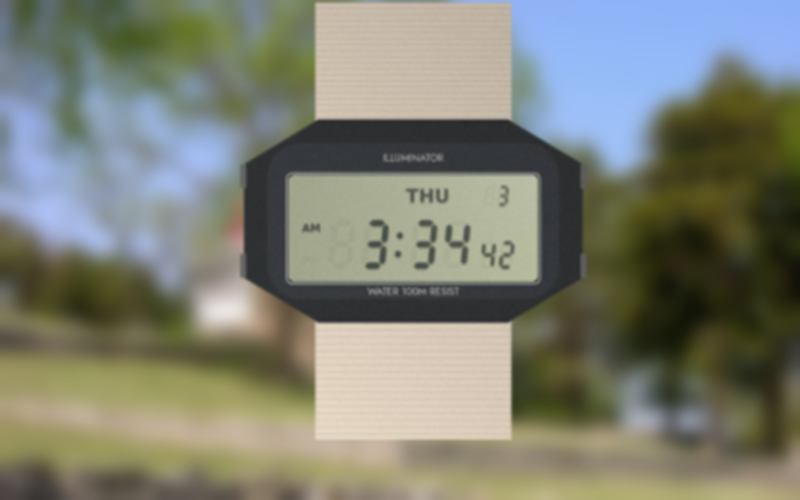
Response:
h=3 m=34 s=42
